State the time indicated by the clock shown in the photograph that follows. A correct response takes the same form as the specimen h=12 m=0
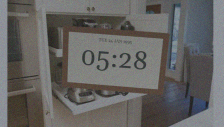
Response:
h=5 m=28
